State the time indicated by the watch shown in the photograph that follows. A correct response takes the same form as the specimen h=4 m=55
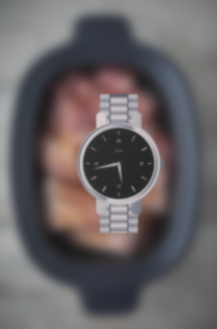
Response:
h=5 m=43
